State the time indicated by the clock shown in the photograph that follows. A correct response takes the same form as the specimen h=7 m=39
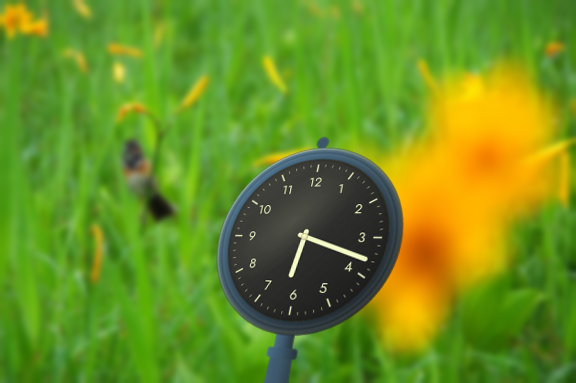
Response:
h=6 m=18
